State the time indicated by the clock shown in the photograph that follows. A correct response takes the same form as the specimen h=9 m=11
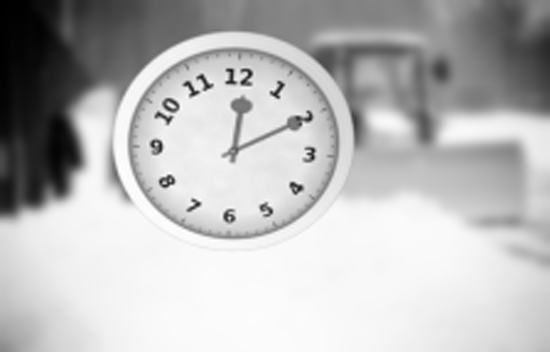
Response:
h=12 m=10
